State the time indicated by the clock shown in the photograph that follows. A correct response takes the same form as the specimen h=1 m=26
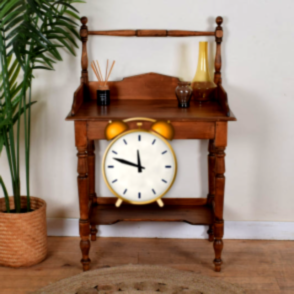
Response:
h=11 m=48
